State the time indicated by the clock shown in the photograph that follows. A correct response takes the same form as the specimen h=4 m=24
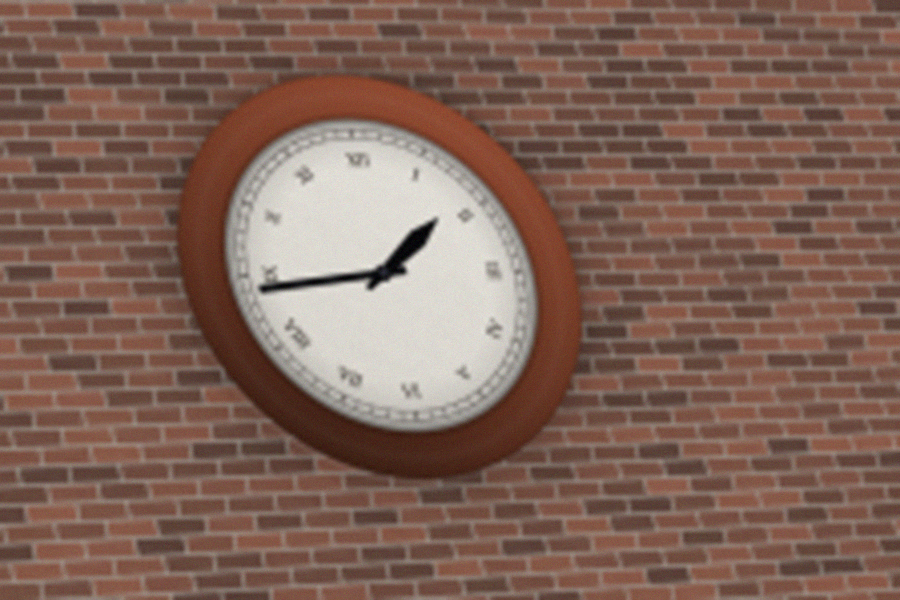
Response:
h=1 m=44
